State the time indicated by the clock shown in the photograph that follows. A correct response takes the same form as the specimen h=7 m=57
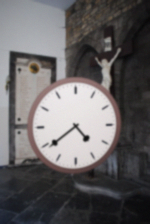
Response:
h=4 m=39
